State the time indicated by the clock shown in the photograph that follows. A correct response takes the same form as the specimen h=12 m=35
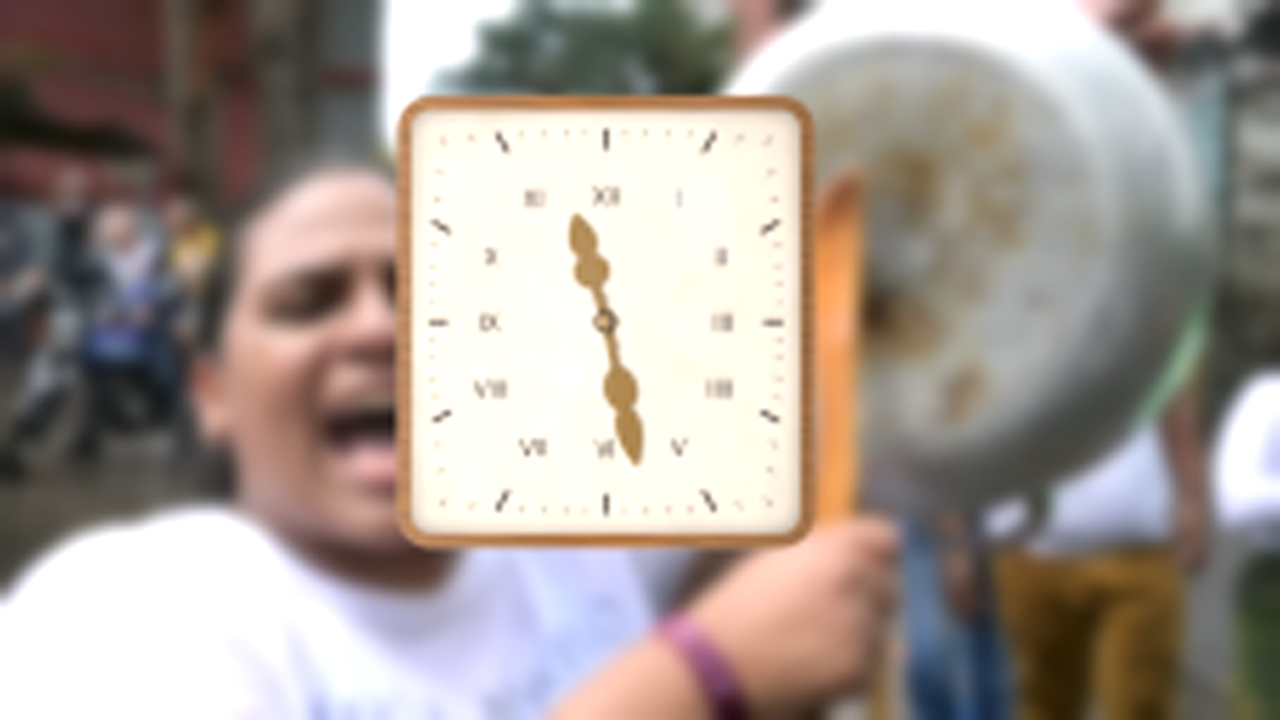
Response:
h=11 m=28
